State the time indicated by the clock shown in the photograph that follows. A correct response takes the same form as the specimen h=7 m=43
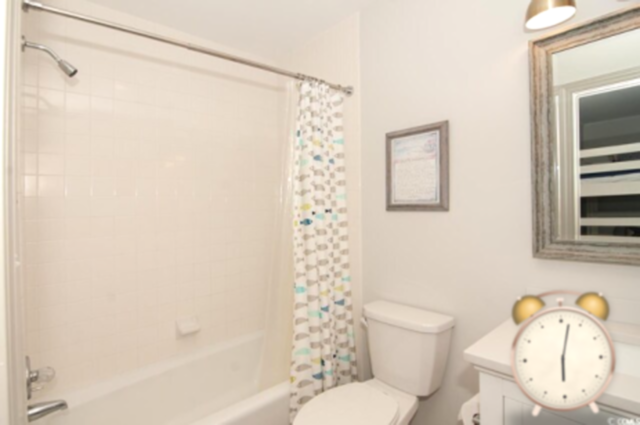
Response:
h=6 m=2
